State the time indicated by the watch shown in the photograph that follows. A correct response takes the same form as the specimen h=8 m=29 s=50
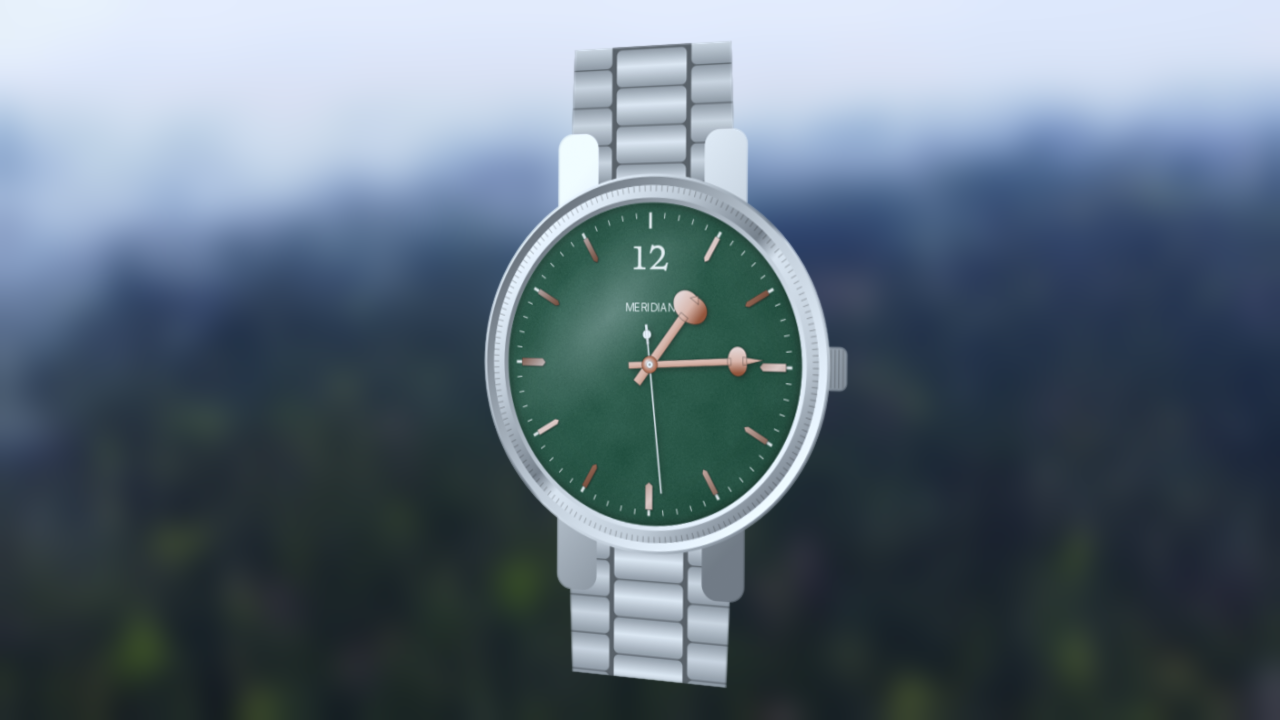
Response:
h=1 m=14 s=29
